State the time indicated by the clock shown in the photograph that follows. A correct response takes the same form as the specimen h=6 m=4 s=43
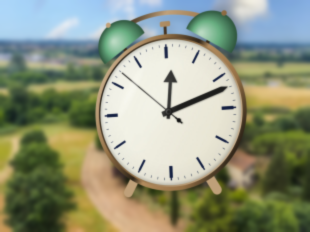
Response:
h=12 m=11 s=52
